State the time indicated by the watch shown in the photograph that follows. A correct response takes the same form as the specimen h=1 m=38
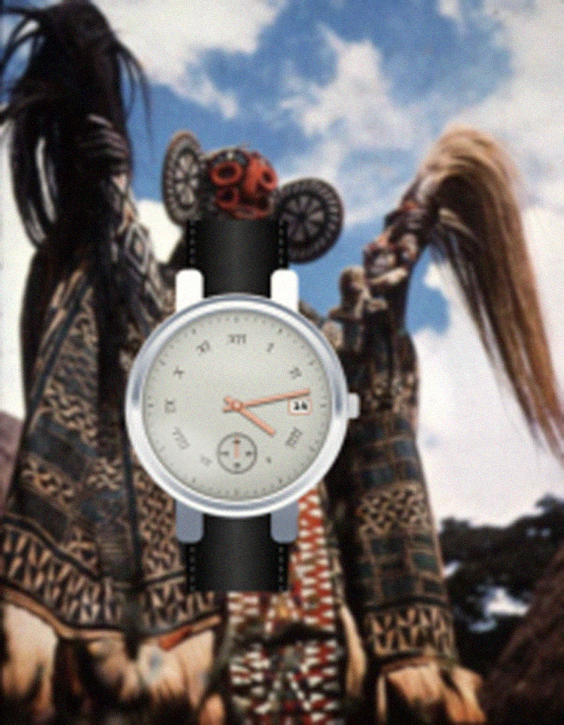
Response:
h=4 m=13
